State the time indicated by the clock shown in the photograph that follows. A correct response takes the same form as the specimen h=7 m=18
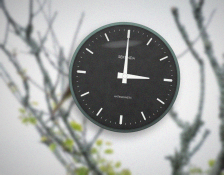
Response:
h=3 m=0
